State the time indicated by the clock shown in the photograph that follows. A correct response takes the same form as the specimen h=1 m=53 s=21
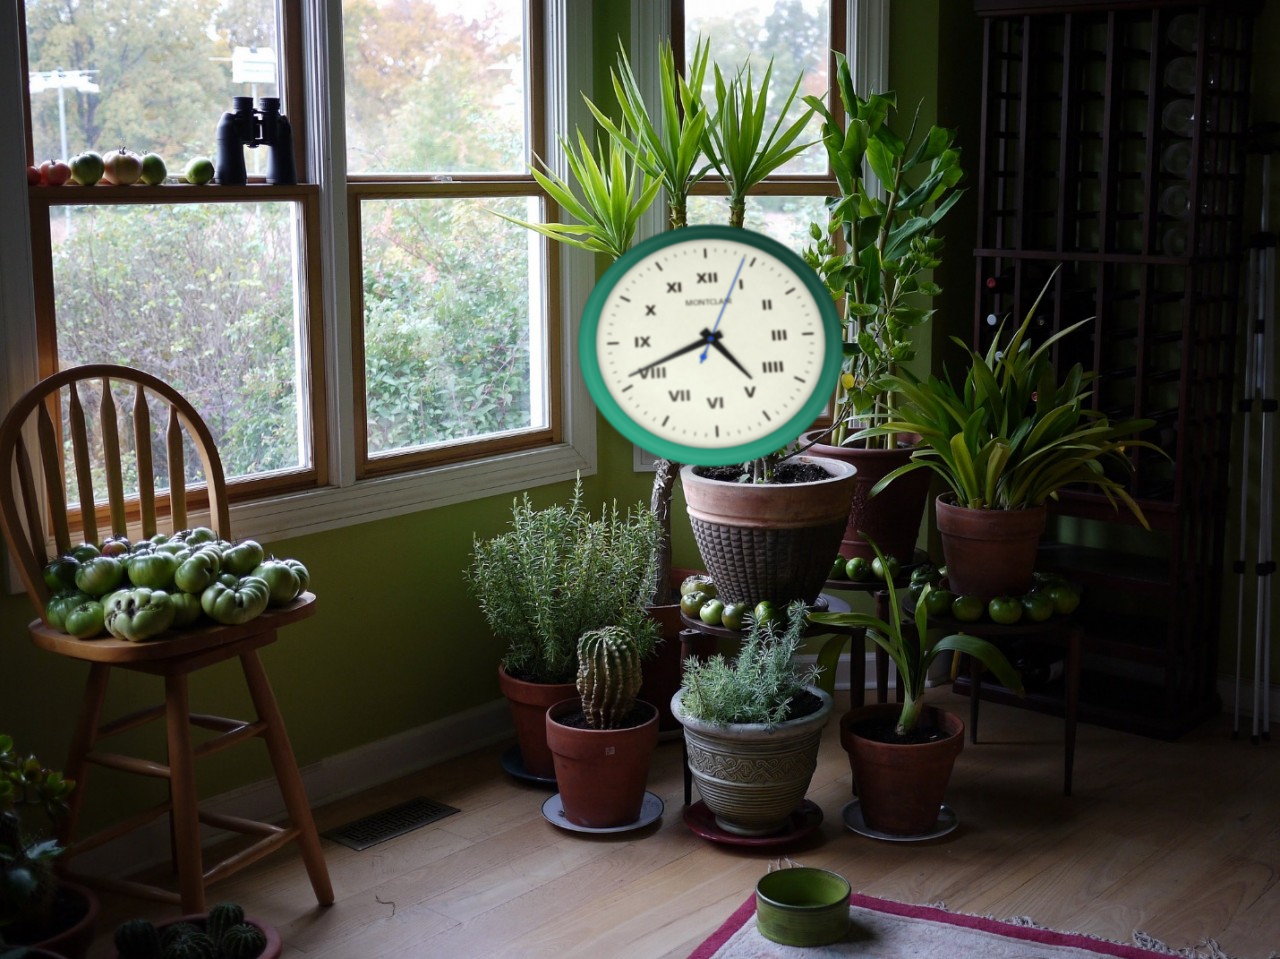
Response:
h=4 m=41 s=4
